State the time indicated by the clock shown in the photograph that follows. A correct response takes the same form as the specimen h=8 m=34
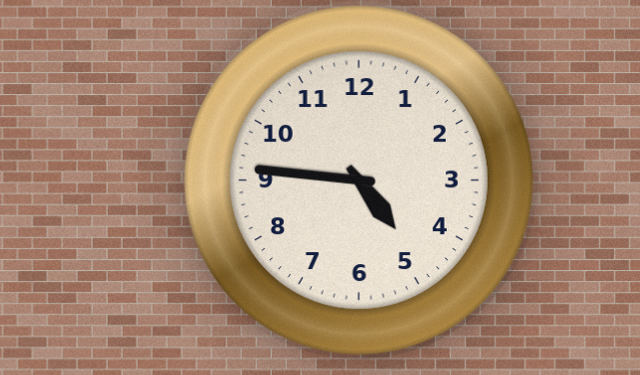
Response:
h=4 m=46
